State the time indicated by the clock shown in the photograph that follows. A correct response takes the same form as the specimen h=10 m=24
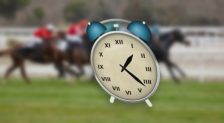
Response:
h=1 m=22
